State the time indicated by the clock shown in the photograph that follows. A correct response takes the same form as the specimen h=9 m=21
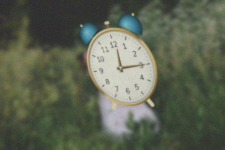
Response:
h=12 m=15
